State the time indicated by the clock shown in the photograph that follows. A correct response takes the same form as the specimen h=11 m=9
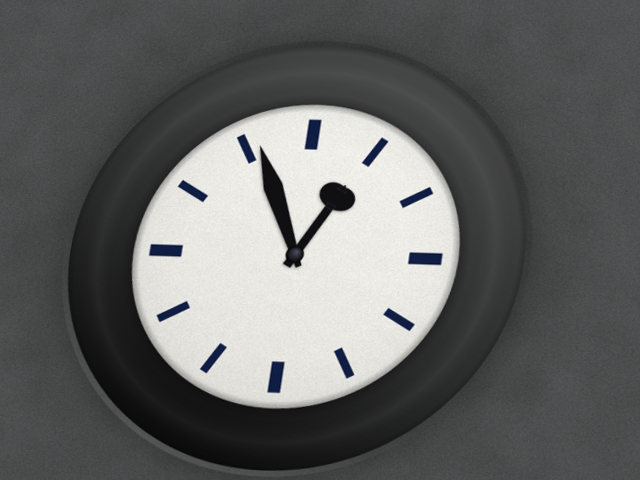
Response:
h=12 m=56
